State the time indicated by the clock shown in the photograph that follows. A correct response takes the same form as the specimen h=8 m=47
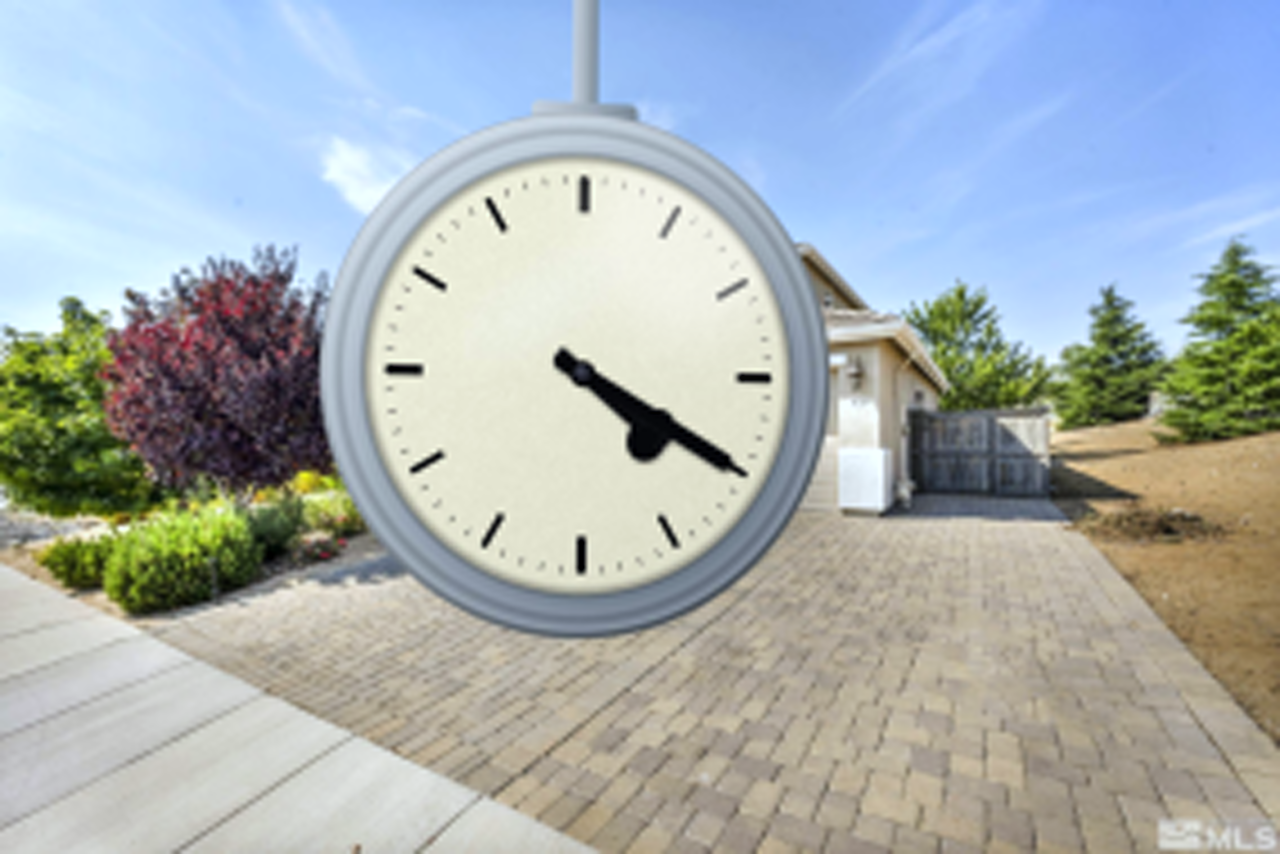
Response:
h=4 m=20
